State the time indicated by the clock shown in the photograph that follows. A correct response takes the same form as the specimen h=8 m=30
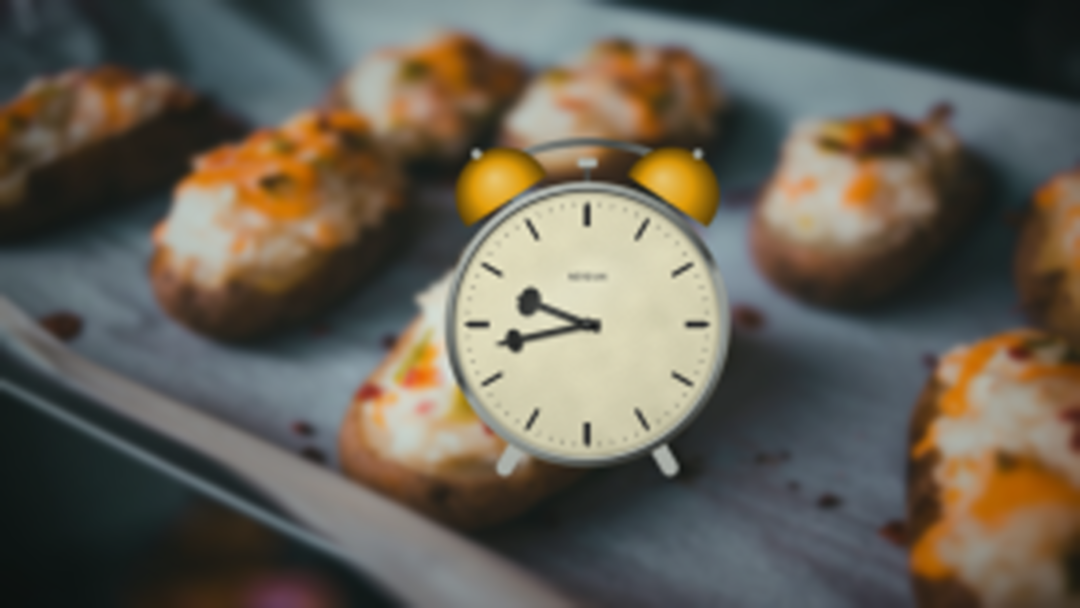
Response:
h=9 m=43
